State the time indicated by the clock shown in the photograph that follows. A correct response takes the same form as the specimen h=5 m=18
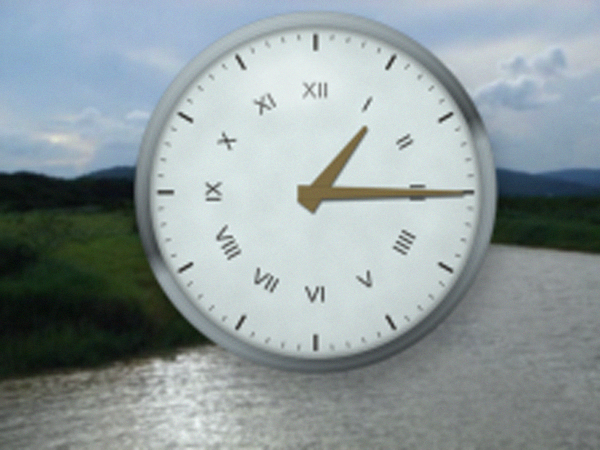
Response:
h=1 m=15
